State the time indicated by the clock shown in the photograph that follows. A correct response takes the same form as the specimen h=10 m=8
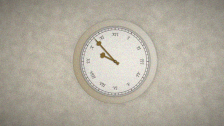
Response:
h=9 m=53
